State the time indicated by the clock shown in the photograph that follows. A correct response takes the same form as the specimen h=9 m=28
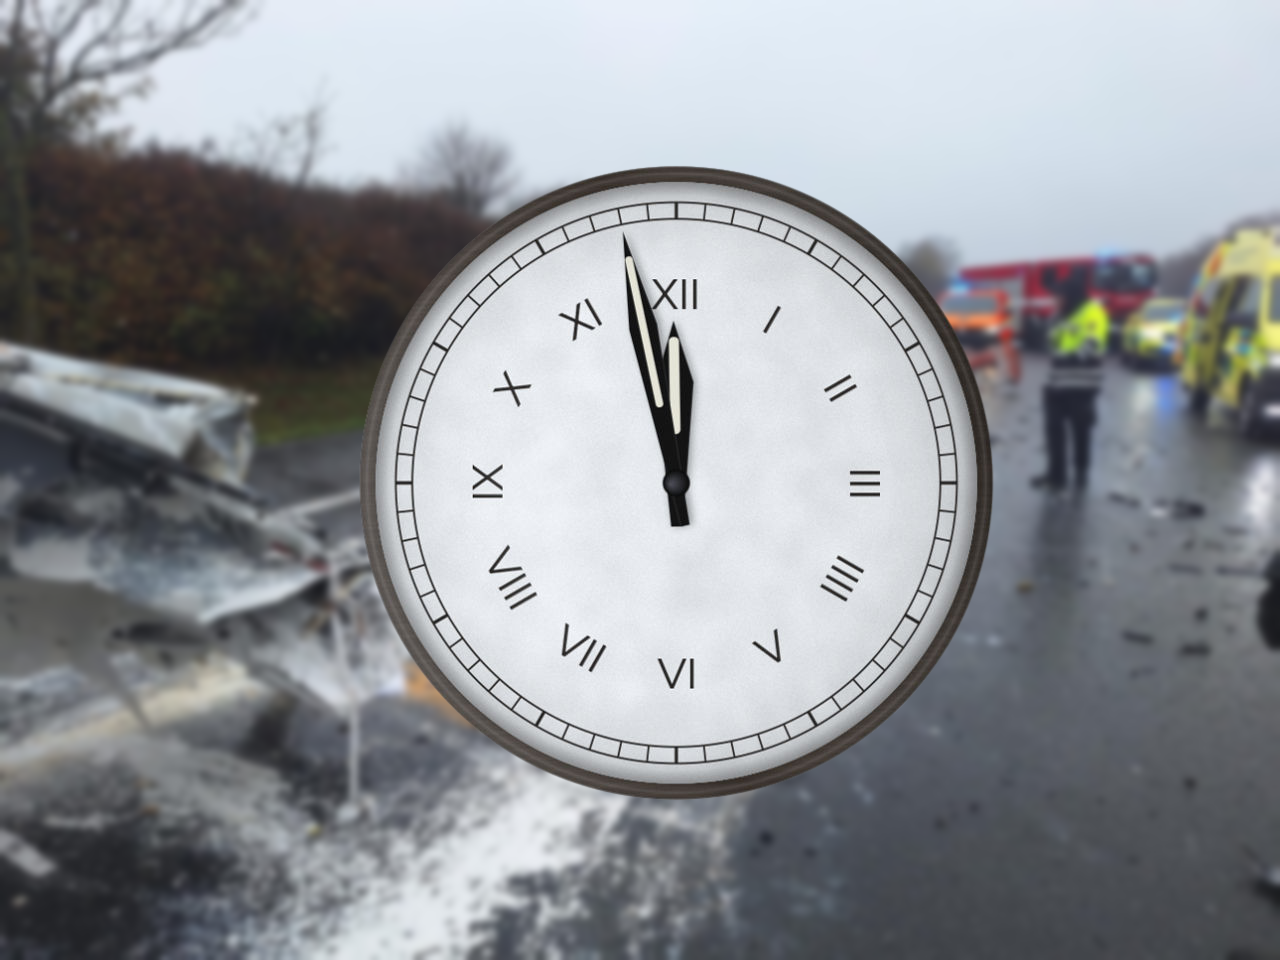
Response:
h=11 m=58
